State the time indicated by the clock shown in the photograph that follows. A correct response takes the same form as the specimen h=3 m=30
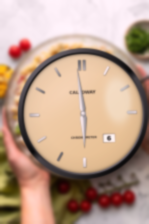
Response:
h=5 m=59
